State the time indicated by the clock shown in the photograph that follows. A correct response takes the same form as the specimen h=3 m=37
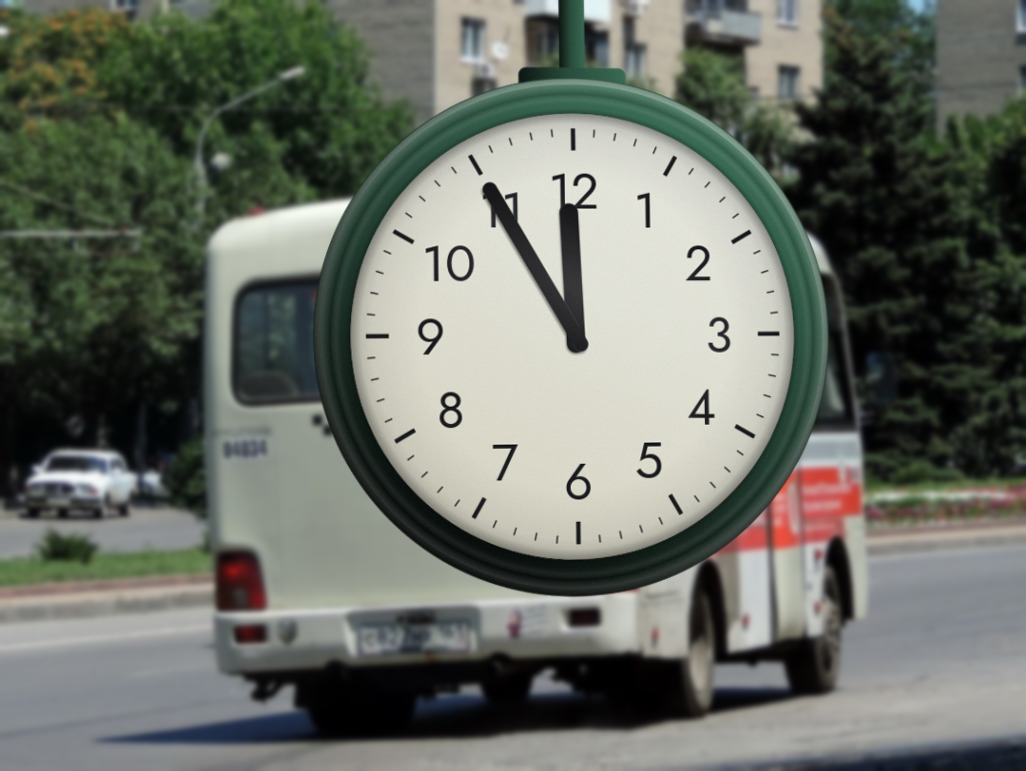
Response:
h=11 m=55
